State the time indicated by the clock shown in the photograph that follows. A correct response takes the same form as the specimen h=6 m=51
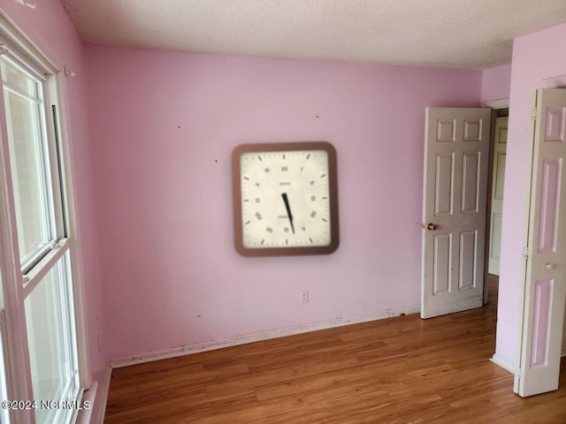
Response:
h=5 m=28
